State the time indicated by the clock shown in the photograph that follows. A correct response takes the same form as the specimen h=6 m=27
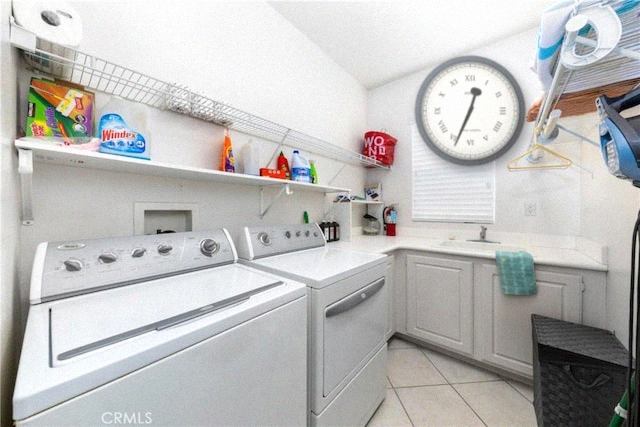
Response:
h=12 m=34
